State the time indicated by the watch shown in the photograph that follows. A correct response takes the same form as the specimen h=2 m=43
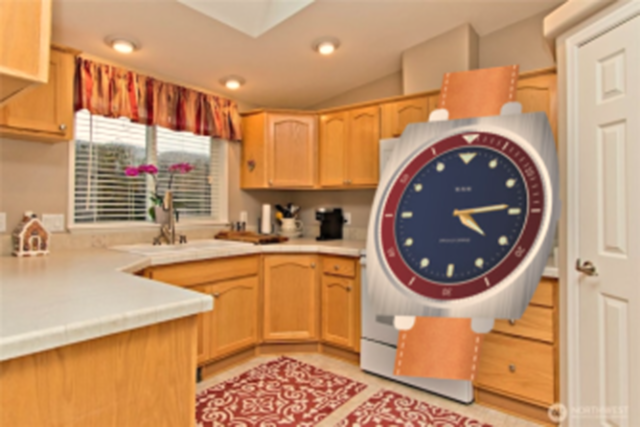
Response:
h=4 m=14
